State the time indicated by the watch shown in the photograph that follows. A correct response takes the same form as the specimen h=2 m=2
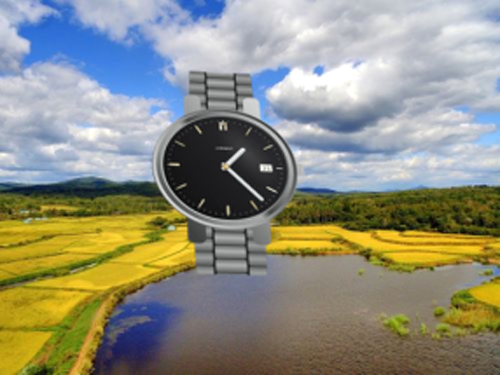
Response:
h=1 m=23
